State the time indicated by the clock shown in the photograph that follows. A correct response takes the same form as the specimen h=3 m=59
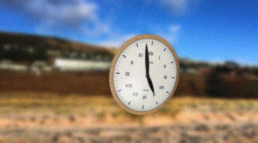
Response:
h=4 m=58
